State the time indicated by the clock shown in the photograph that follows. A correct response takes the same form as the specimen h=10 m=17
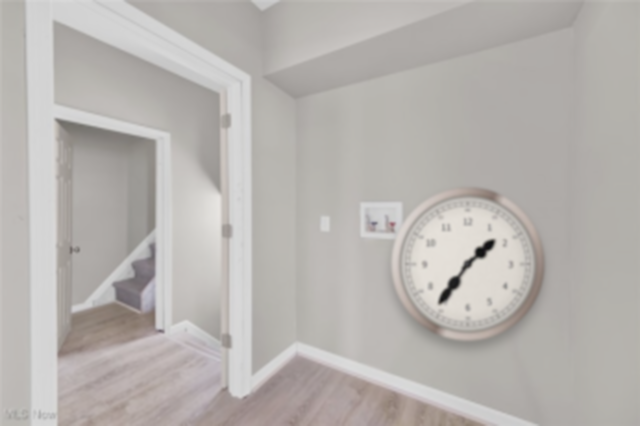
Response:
h=1 m=36
